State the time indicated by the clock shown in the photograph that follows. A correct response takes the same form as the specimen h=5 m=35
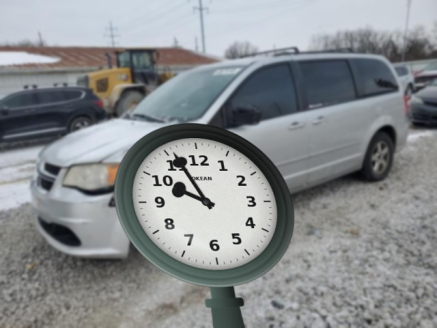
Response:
h=9 m=56
